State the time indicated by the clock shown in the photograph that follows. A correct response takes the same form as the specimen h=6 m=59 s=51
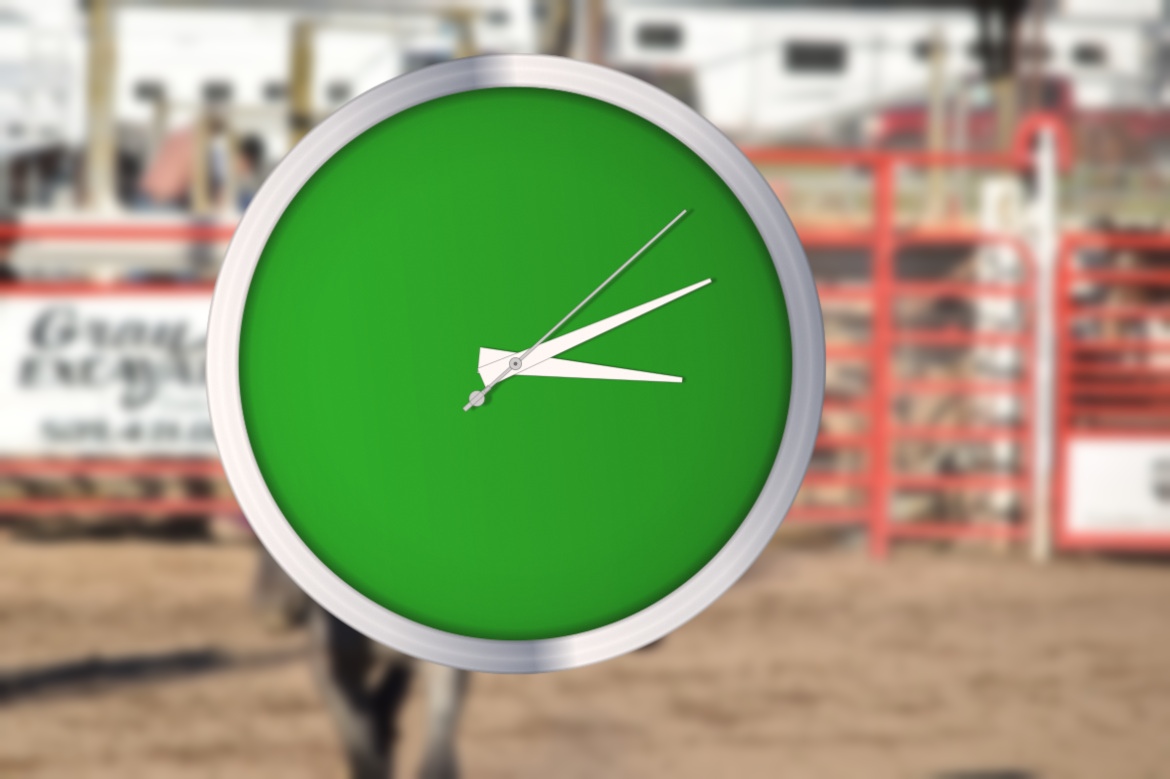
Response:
h=3 m=11 s=8
